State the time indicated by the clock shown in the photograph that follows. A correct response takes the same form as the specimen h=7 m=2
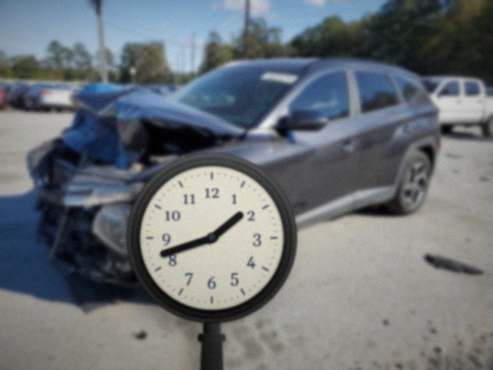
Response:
h=1 m=42
